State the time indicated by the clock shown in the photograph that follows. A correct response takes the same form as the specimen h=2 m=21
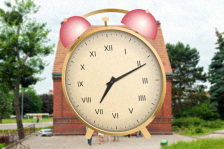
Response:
h=7 m=11
